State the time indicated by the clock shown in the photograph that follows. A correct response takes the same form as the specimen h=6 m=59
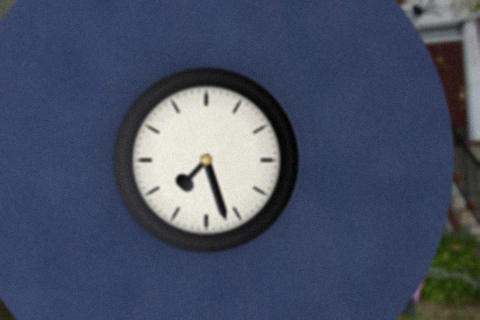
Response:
h=7 m=27
